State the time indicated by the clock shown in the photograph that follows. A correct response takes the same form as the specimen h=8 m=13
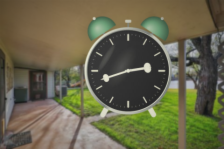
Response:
h=2 m=42
